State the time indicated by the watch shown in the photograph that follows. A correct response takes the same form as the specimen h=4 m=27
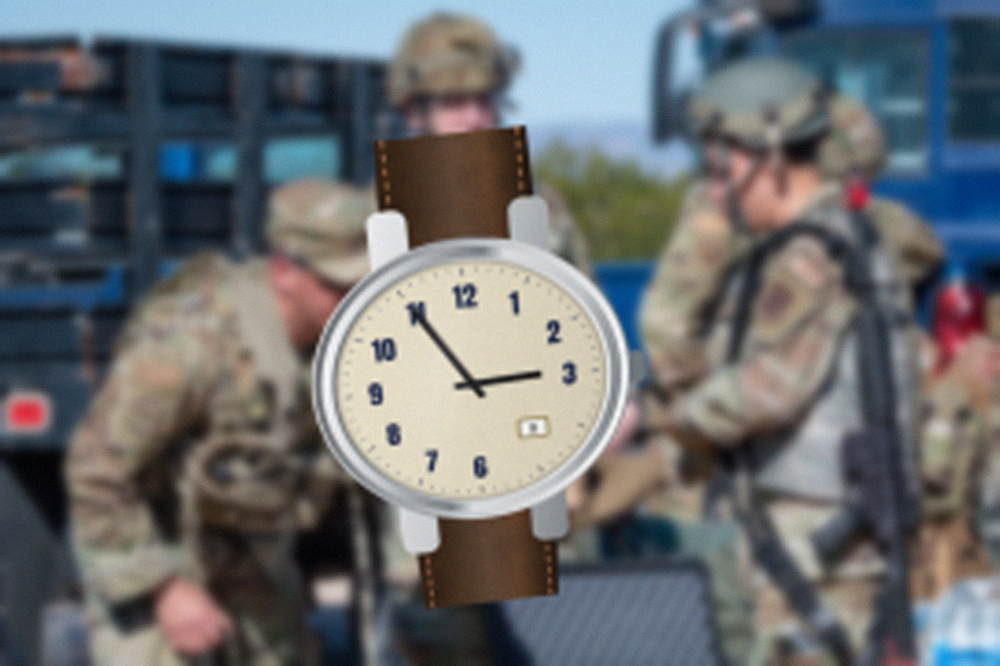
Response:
h=2 m=55
